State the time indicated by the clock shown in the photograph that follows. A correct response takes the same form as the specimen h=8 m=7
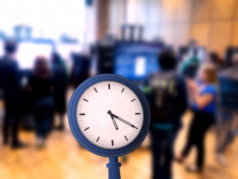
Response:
h=5 m=20
